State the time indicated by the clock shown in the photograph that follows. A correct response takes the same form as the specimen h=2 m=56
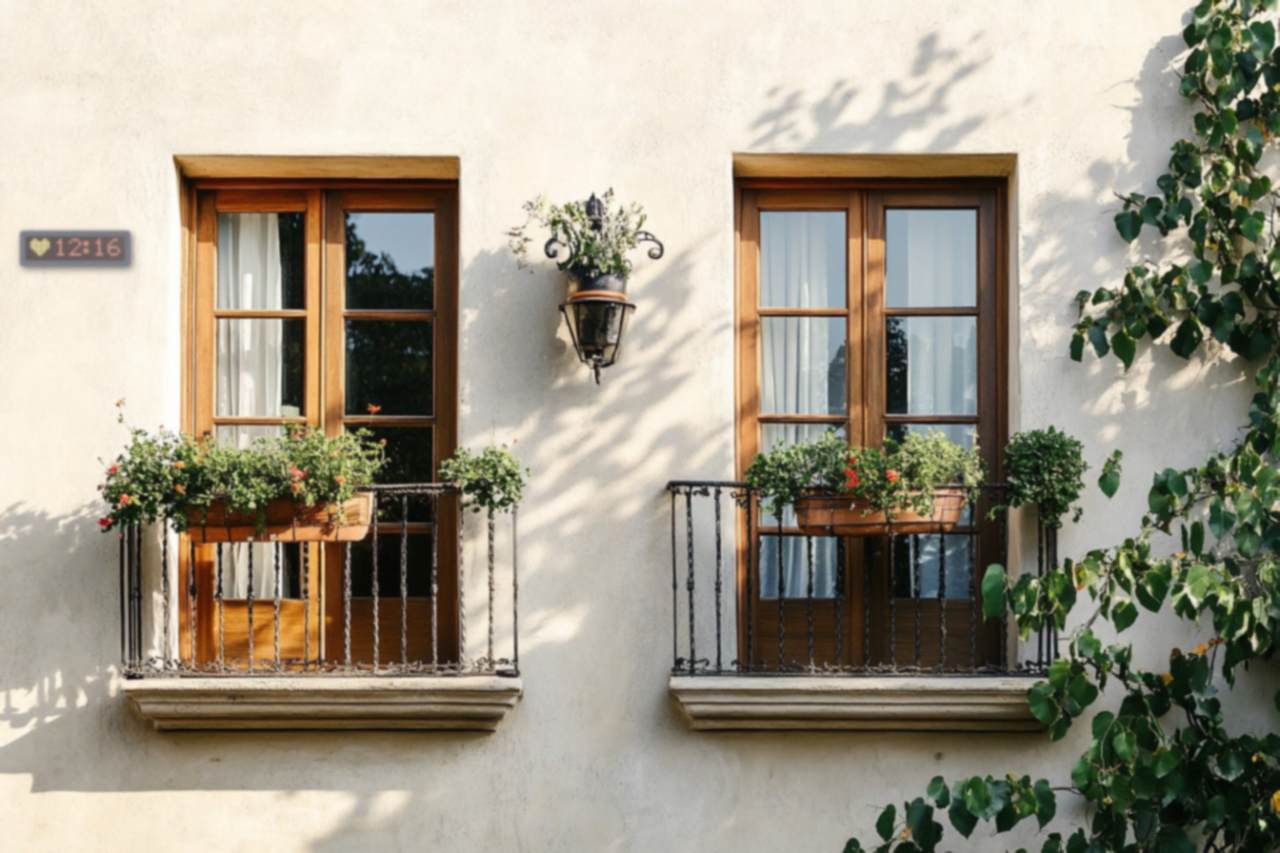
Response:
h=12 m=16
